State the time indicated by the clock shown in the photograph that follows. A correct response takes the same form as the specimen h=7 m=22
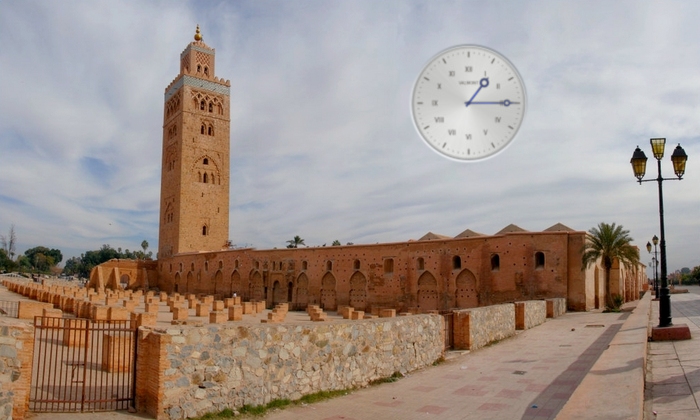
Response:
h=1 m=15
